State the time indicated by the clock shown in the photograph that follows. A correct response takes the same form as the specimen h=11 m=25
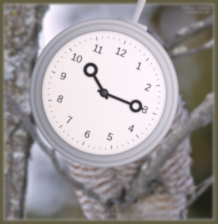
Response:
h=10 m=15
